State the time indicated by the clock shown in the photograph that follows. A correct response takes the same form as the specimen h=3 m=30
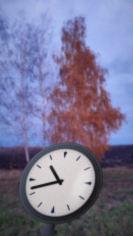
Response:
h=10 m=42
